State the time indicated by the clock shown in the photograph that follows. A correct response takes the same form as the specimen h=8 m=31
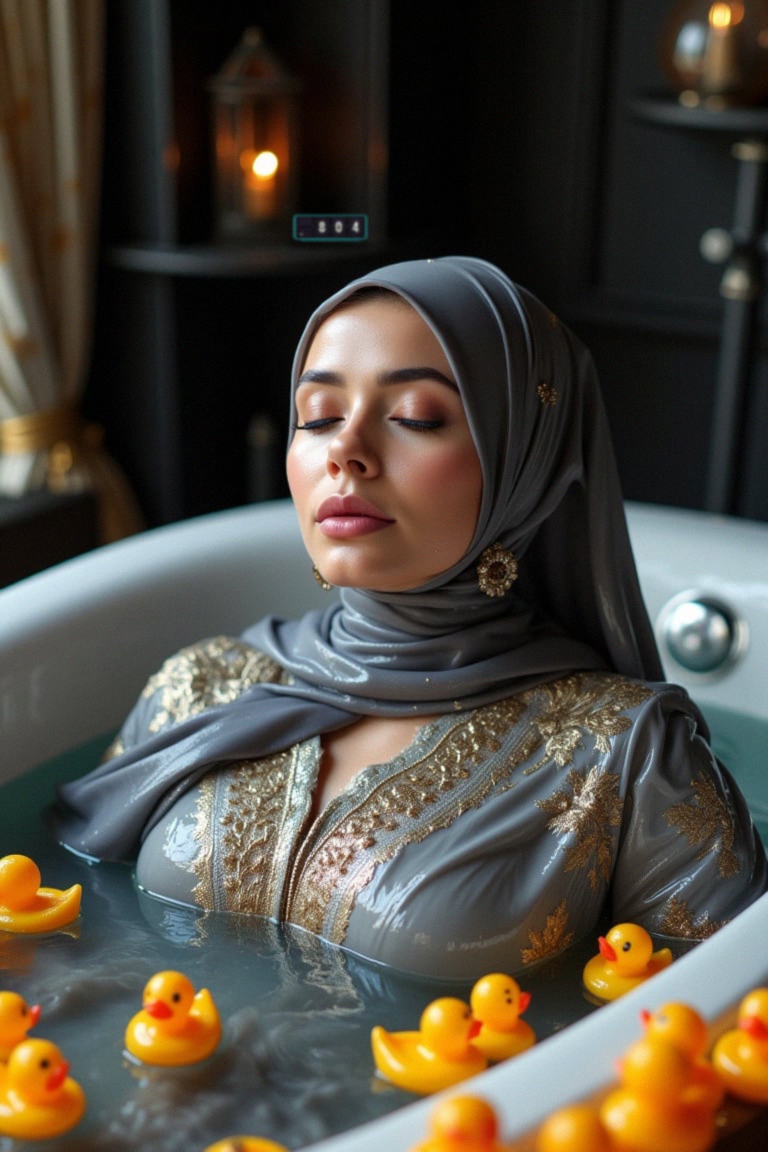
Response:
h=8 m=4
